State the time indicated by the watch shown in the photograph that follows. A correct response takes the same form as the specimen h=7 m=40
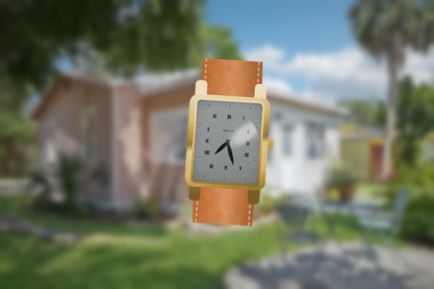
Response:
h=7 m=27
